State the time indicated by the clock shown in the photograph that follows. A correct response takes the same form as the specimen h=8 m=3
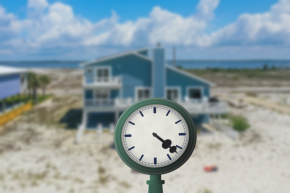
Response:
h=4 m=22
